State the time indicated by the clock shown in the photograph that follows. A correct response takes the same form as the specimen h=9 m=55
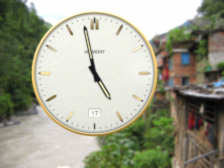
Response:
h=4 m=58
